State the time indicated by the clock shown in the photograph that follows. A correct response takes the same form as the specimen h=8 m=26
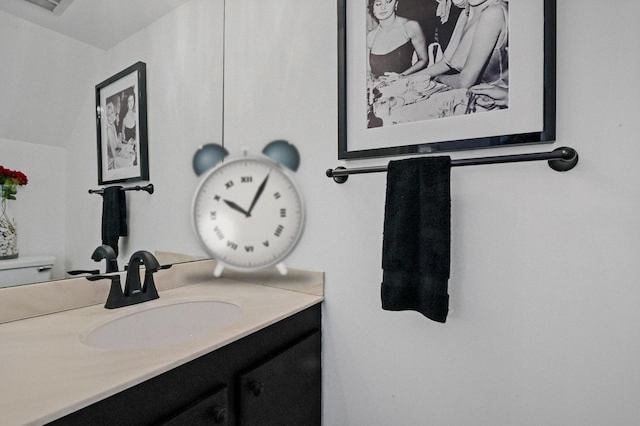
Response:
h=10 m=5
